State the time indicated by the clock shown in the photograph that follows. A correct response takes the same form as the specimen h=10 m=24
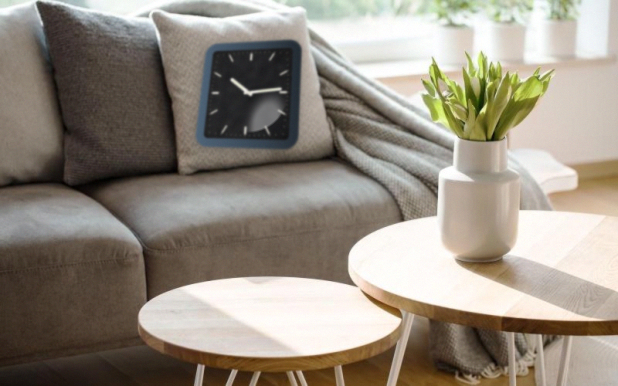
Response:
h=10 m=14
